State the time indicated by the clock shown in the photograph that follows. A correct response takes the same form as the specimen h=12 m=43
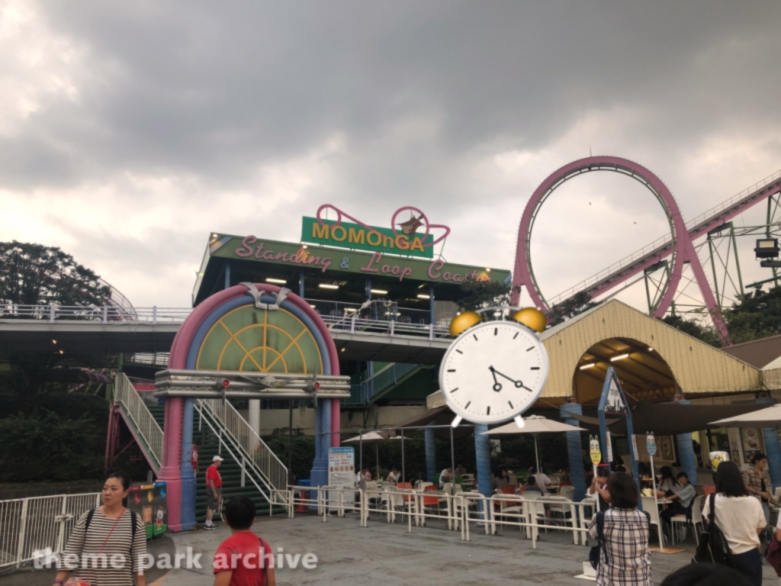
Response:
h=5 m=20
